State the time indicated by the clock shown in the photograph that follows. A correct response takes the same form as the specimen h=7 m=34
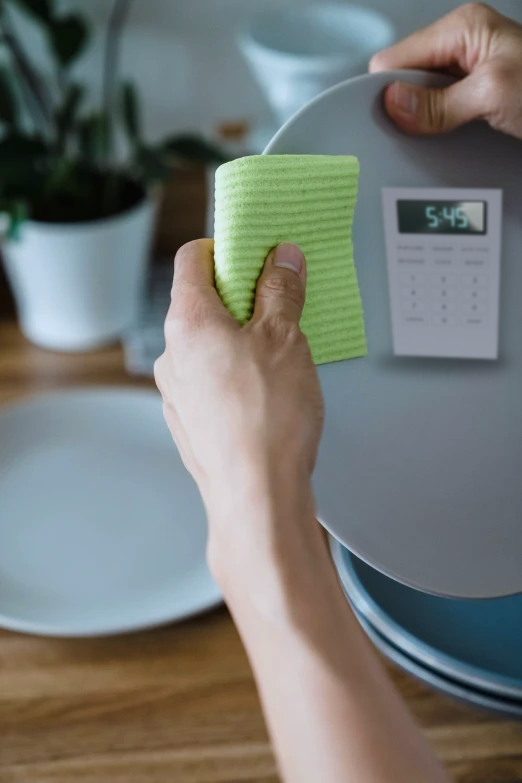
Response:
h=5 m=45
